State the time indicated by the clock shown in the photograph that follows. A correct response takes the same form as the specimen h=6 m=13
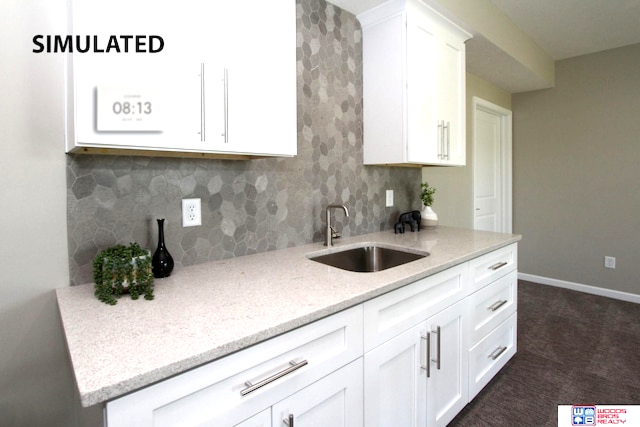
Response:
h=8 m=13
